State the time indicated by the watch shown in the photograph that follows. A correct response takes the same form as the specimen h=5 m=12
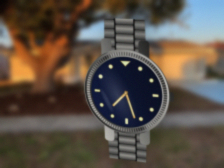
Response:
h=7 m=27
